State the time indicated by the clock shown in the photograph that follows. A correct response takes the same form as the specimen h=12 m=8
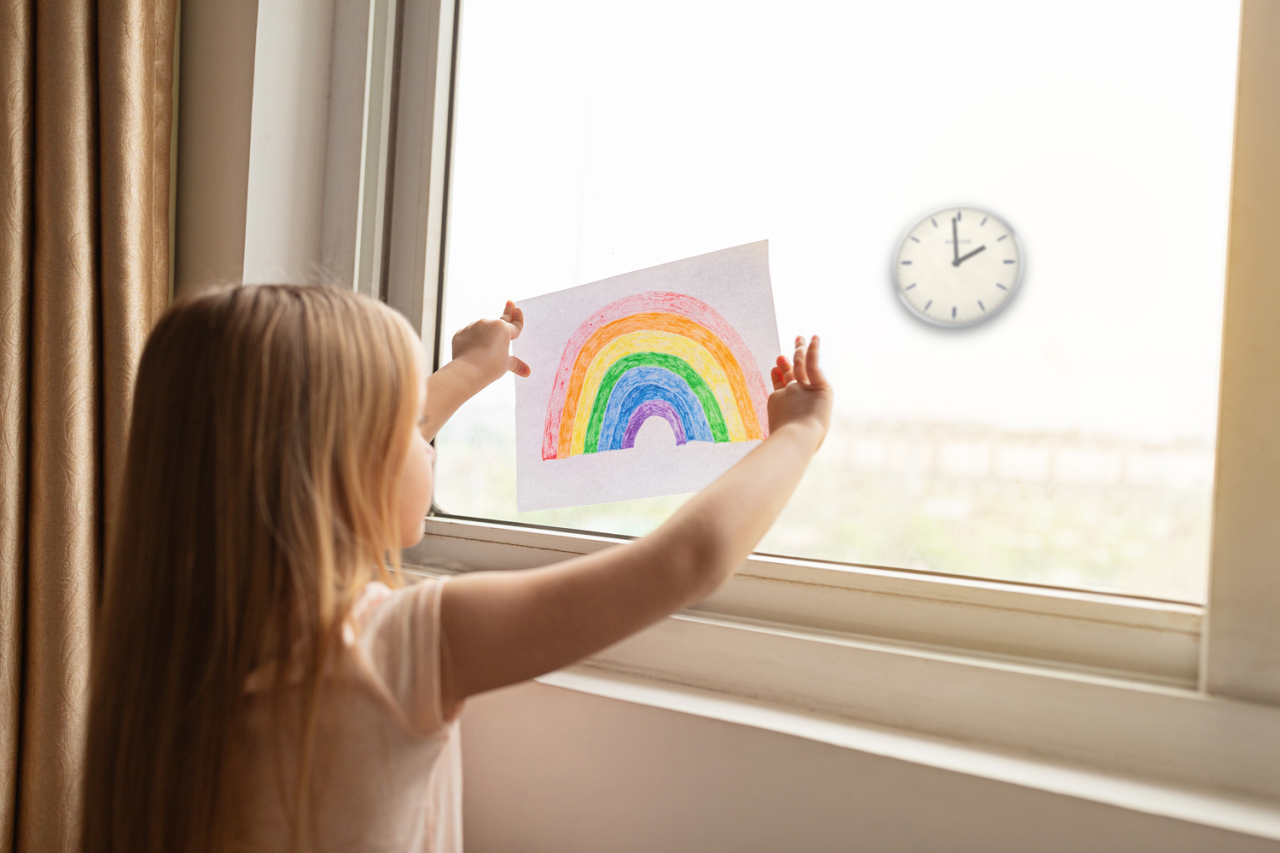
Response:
h=1 m=59
